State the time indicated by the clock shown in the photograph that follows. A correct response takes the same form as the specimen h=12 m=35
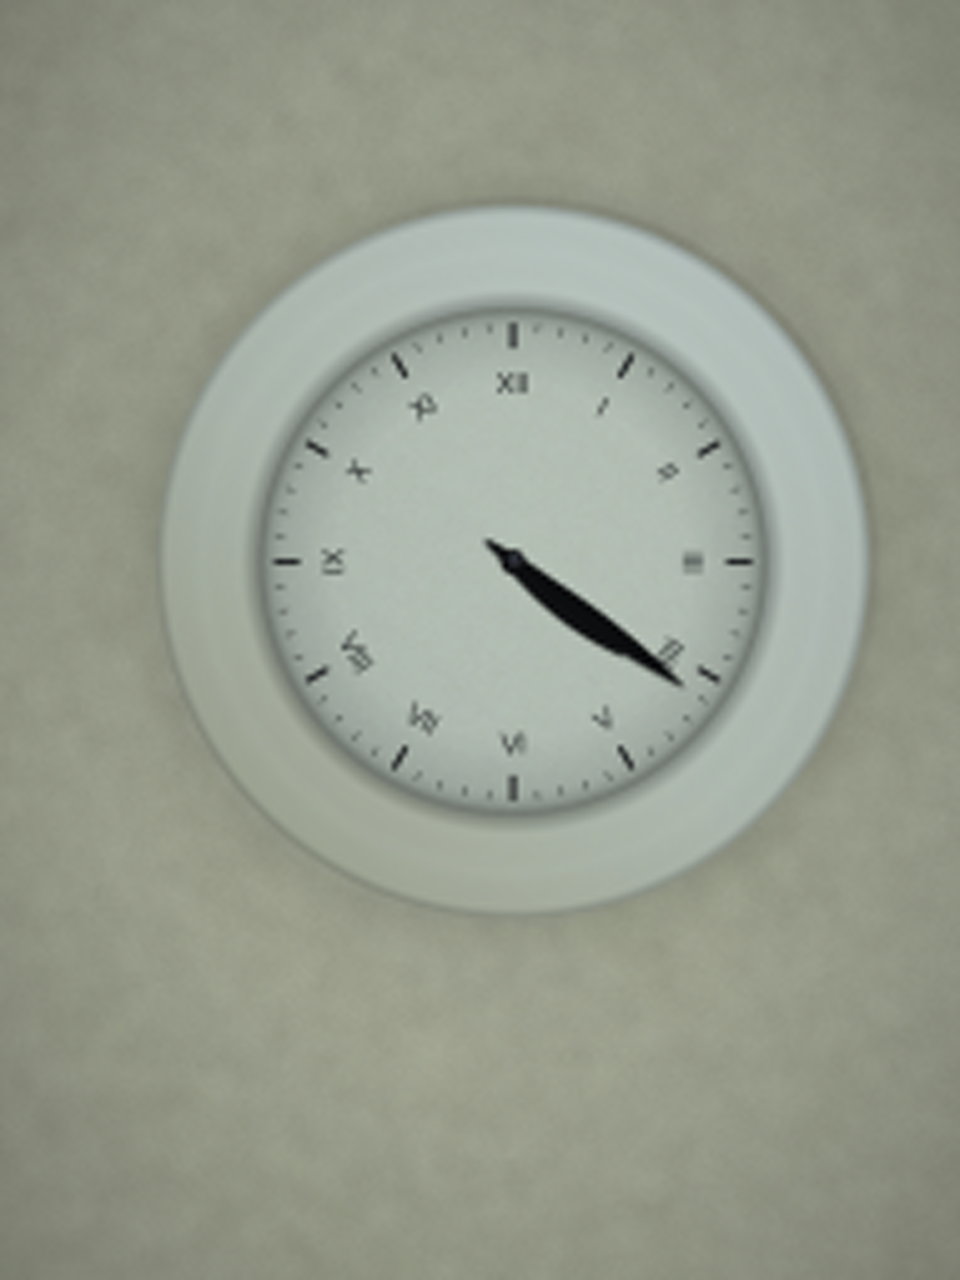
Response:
h=4 m=21
